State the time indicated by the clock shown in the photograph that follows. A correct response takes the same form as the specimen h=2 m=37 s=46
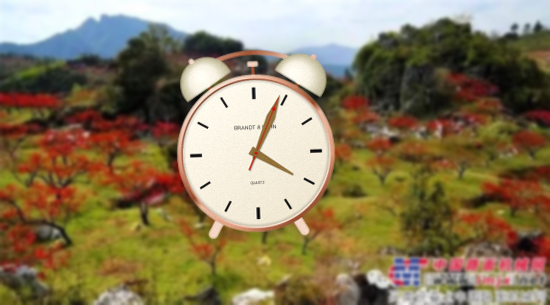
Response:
h=4 m=4 s=4
